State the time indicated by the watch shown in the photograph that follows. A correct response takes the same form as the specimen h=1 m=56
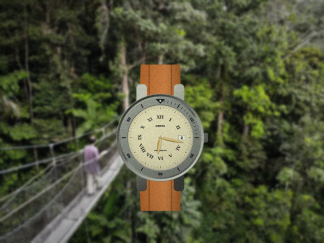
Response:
h=6 m=17
